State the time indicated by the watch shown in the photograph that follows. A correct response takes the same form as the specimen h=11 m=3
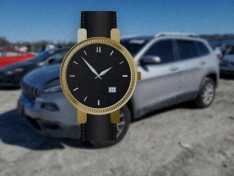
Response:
h=1 m=53
